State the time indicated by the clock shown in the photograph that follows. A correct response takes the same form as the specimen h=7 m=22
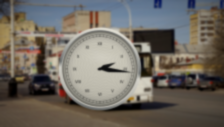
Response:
h=2 m=16
